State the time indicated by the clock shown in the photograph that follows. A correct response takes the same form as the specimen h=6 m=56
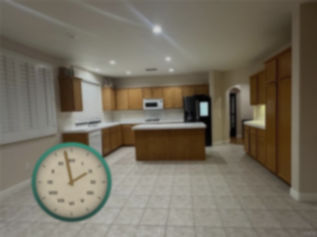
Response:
h=1 m=58
